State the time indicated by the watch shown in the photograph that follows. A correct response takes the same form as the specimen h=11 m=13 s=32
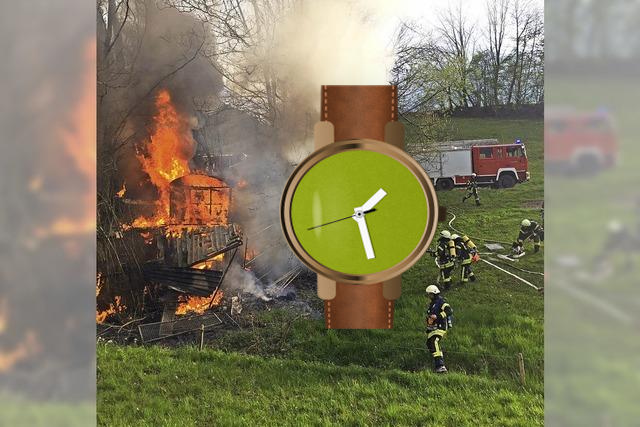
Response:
h=1 m=27 s=42
